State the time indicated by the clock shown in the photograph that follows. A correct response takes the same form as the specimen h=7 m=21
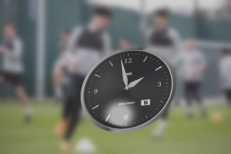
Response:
h=1 m=58
